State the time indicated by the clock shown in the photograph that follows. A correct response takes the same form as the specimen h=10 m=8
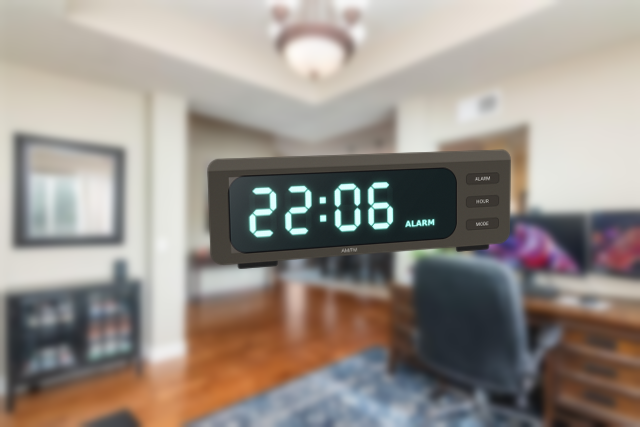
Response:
h=22 m=6
